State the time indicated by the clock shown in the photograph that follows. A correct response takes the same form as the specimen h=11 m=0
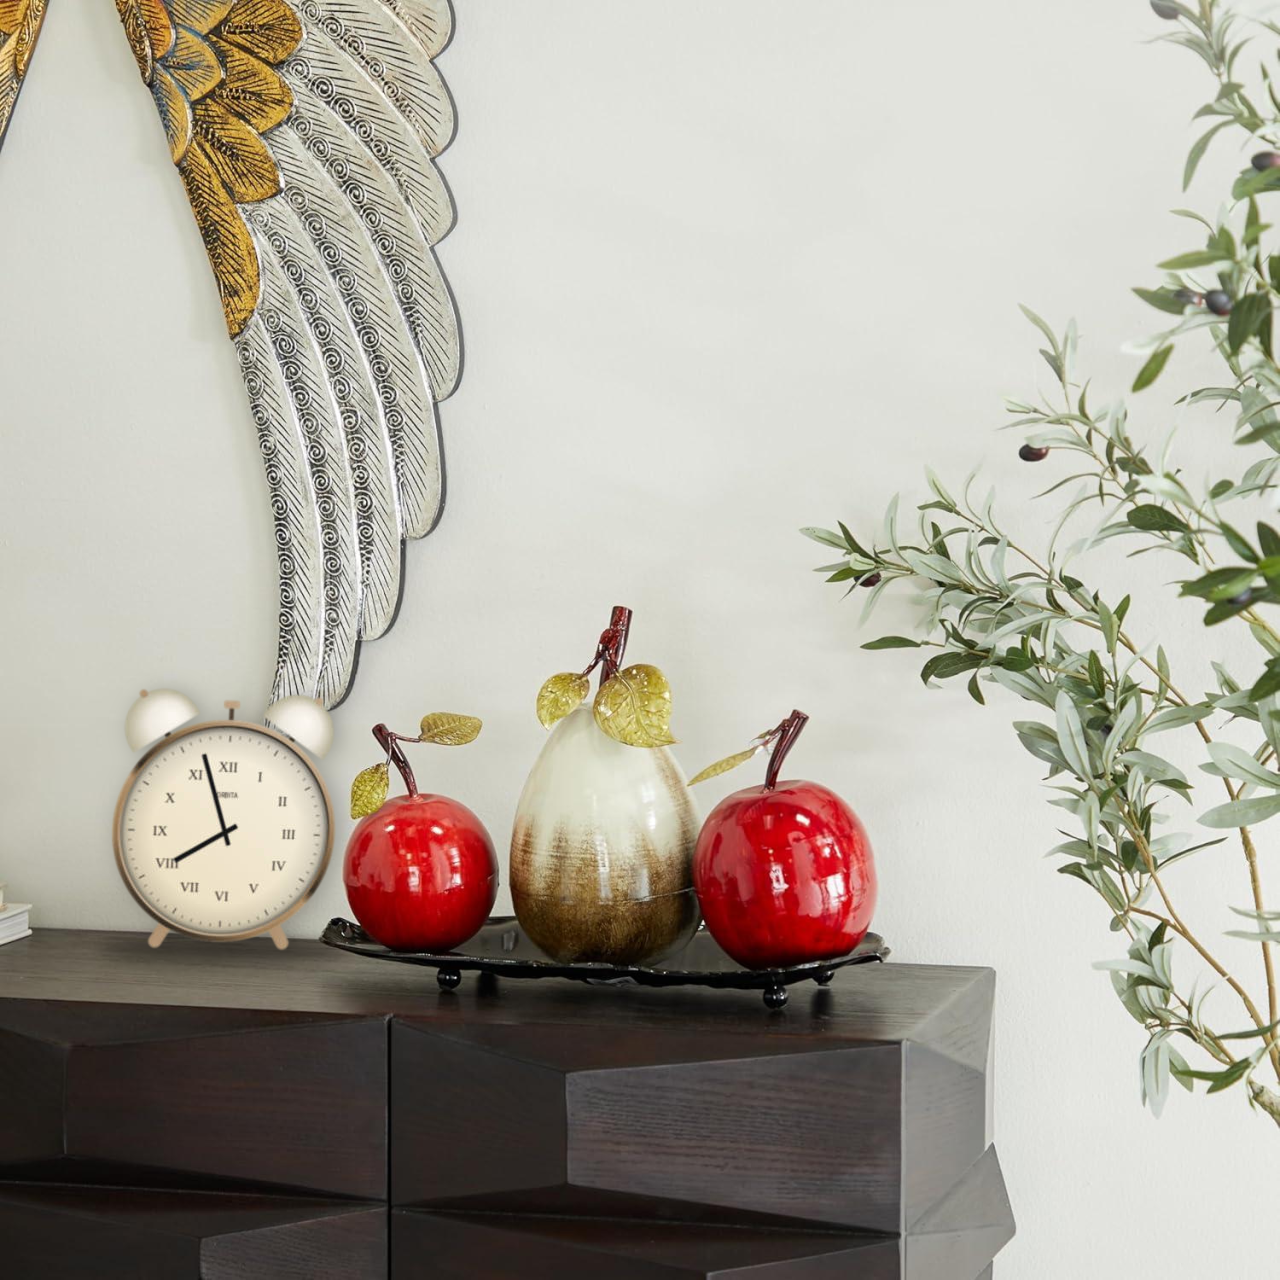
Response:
h=7 m=57
